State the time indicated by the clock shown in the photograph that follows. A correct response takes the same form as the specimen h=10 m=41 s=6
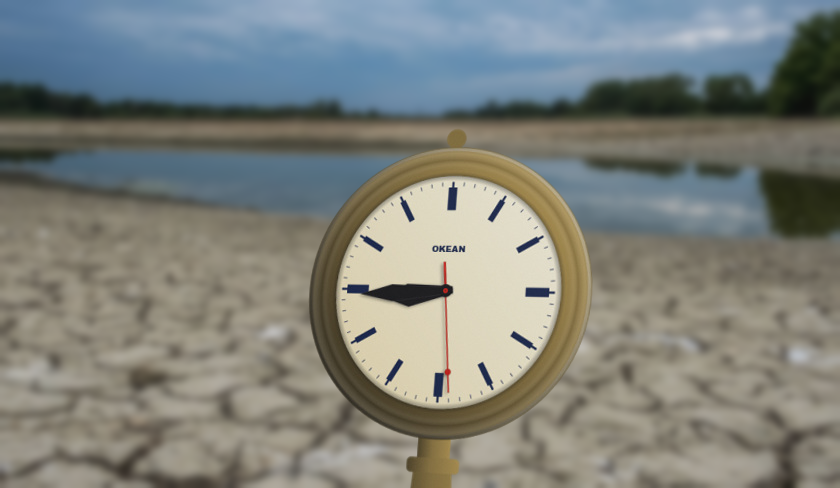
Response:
h=8 m=44 s=29
